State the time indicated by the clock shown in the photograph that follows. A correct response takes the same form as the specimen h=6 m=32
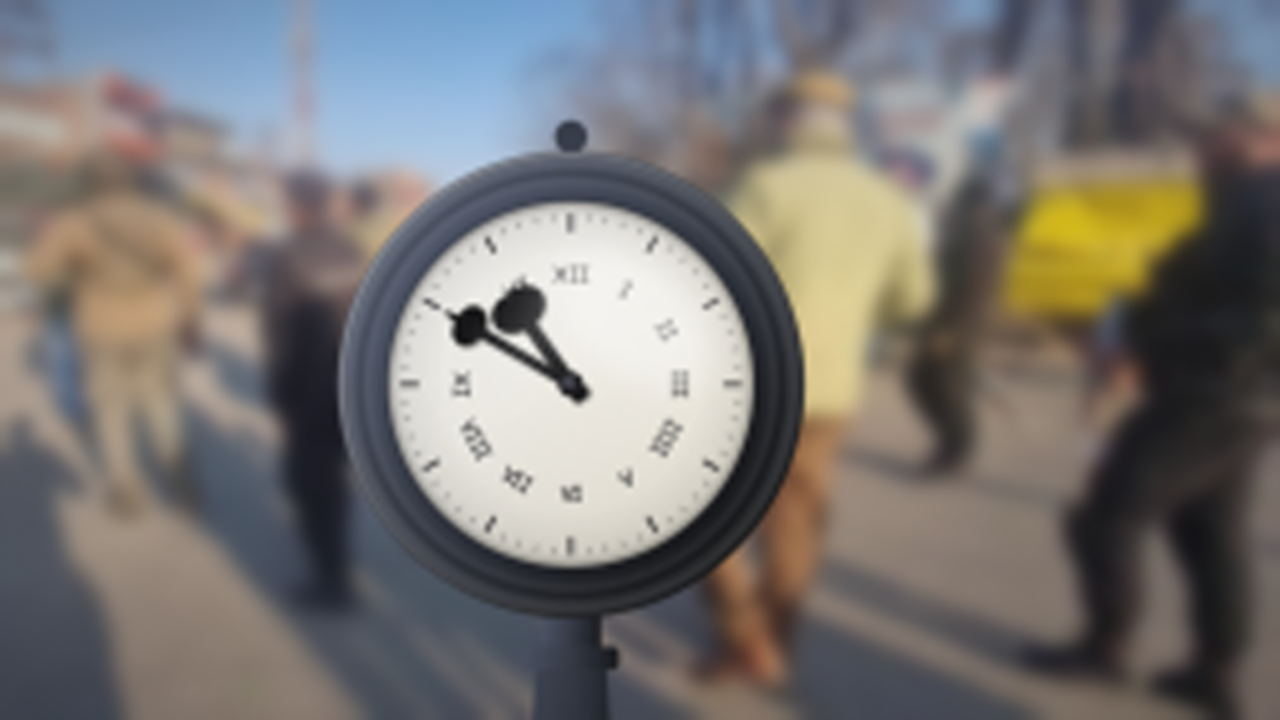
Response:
h=10 m=50
